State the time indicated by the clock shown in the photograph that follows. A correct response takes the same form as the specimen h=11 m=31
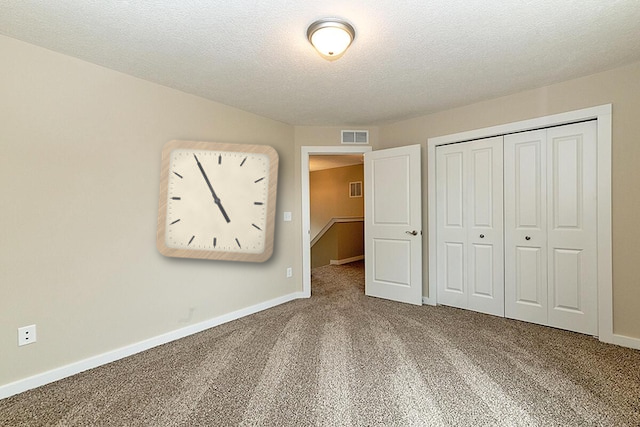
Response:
h=4 m=55
